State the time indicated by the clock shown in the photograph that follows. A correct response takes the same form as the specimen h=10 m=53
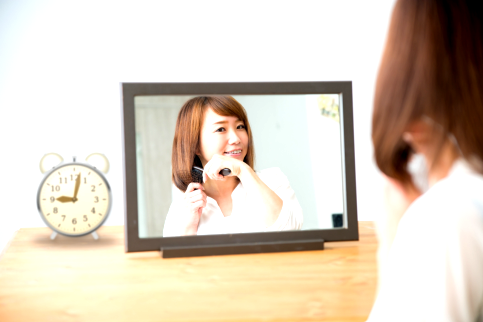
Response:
h=9 m=2
